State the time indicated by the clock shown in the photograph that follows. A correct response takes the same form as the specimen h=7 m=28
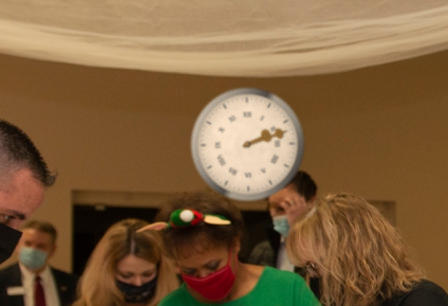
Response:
h=2 m=12
